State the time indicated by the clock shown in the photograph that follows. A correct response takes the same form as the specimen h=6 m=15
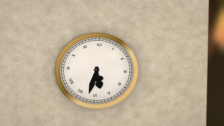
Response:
h=5 m=32
